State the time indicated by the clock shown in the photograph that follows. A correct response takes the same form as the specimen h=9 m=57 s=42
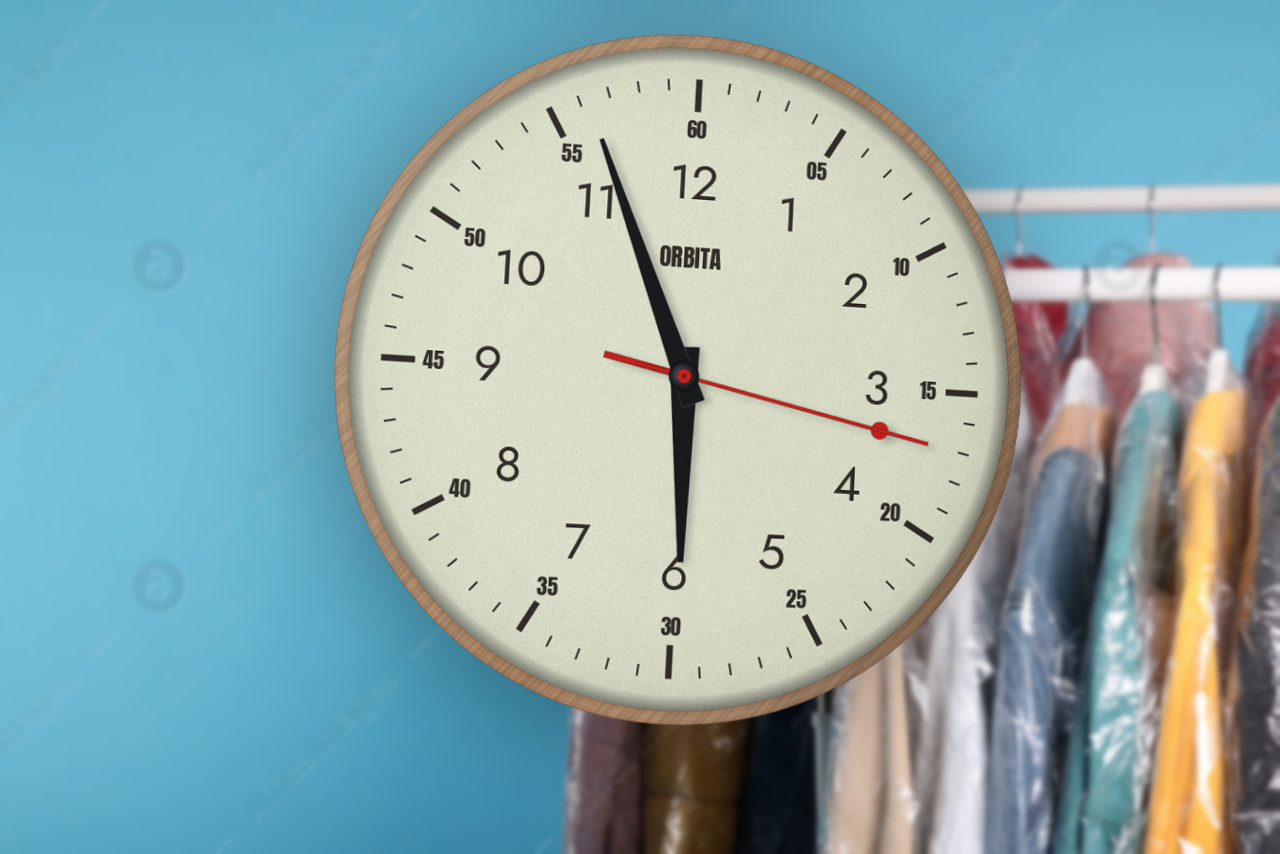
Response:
h=5 m=56 s=17
